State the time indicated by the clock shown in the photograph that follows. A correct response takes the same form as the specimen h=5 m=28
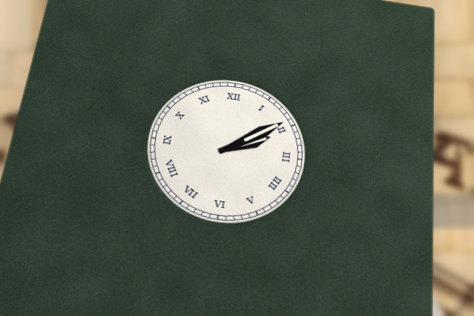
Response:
h=2 m=9
